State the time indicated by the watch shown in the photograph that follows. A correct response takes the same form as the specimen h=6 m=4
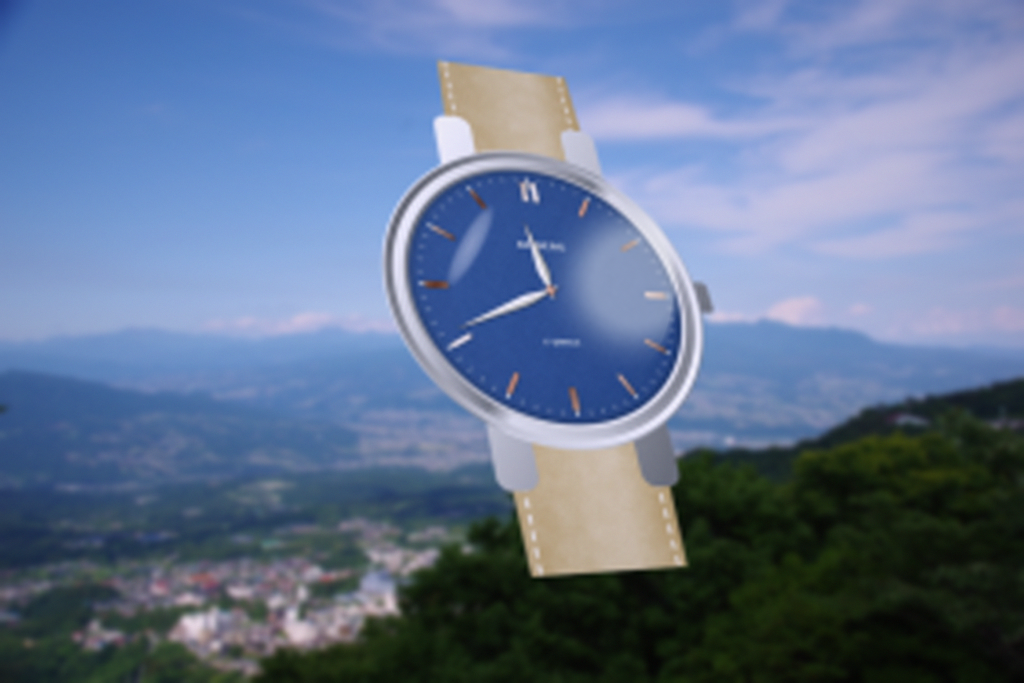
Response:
h=11 m=41
